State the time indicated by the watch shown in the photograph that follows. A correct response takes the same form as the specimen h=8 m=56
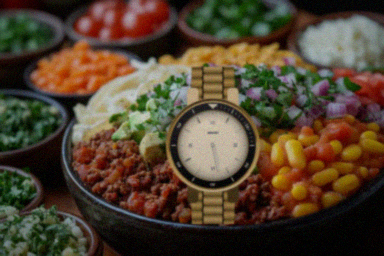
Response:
h=5 m=28
